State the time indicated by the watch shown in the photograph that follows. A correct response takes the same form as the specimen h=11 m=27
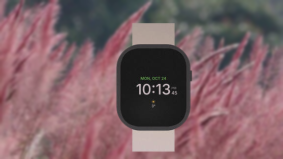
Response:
h=10 m=13
